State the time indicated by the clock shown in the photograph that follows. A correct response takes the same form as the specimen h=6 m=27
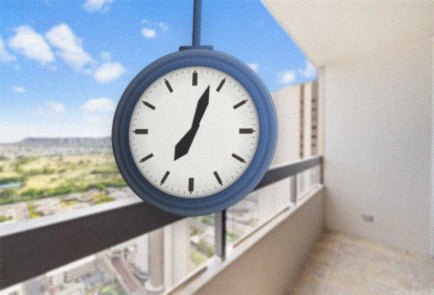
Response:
h=7 m=3
